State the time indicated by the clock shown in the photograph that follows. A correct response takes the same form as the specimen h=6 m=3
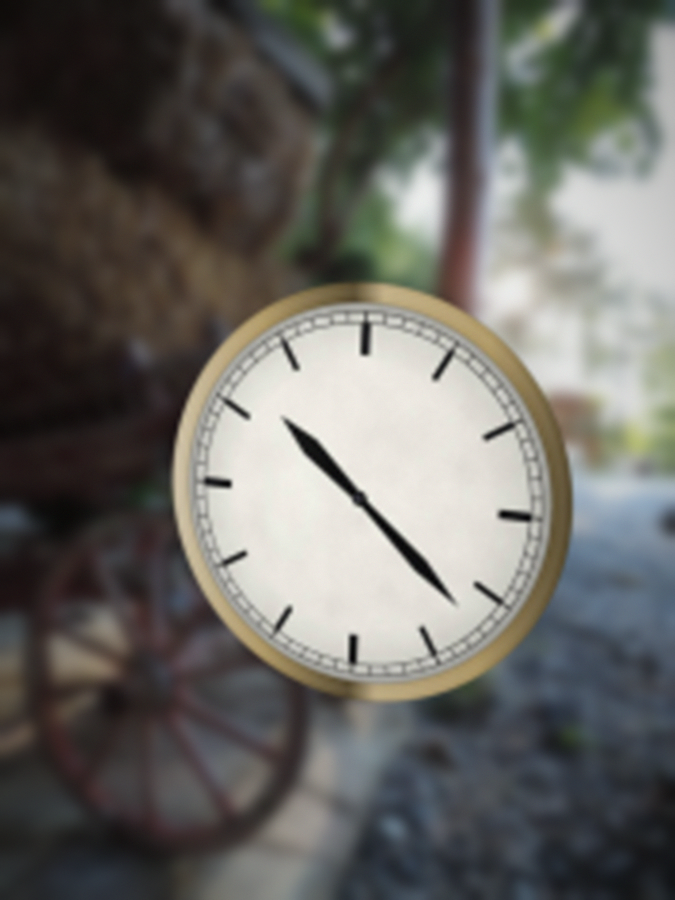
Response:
h=10 m=22
